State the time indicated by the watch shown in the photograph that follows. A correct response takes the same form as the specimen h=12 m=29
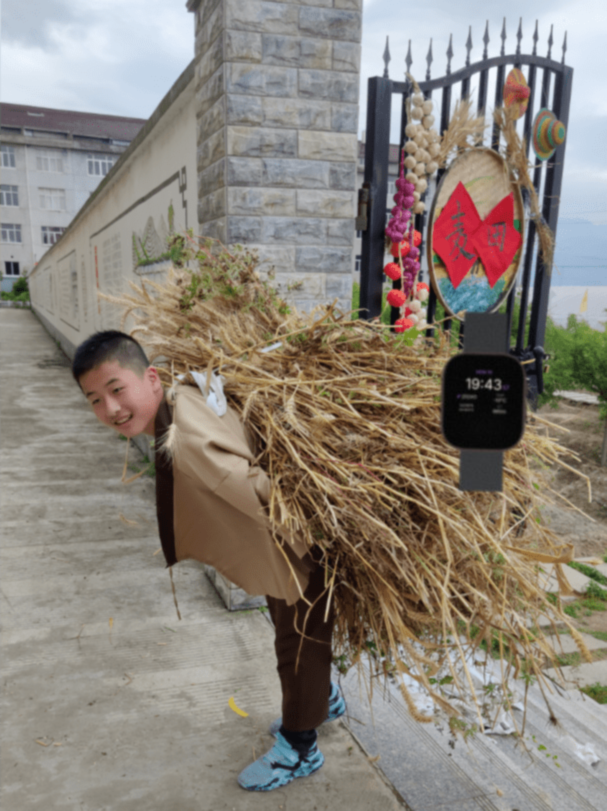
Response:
h=19 m=43
